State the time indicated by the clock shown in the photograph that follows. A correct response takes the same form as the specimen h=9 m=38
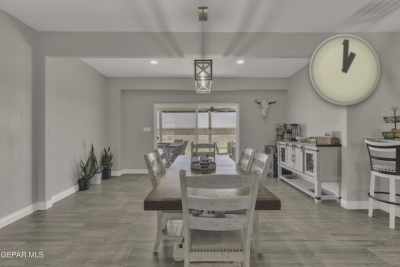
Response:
h=1 m=1
